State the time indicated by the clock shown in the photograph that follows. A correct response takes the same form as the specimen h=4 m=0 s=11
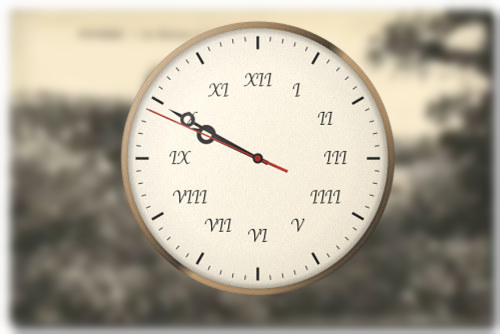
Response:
h=9 m=49 s=49
